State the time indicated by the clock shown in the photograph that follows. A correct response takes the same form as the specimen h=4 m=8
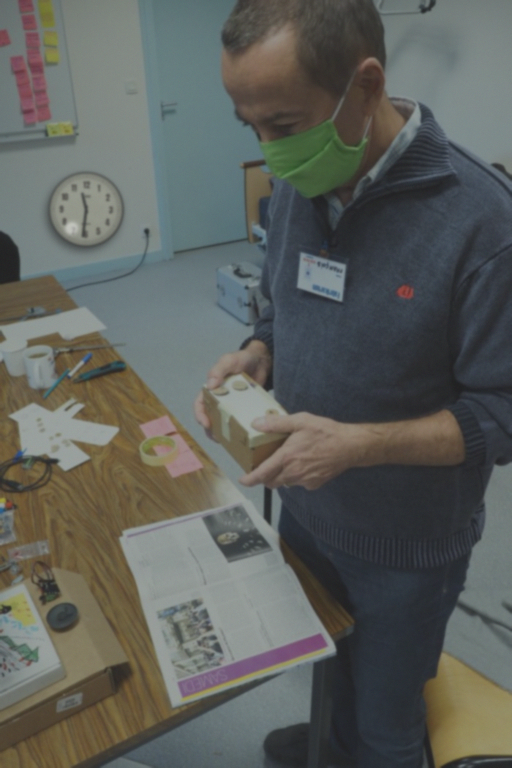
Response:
h=11 m=31
